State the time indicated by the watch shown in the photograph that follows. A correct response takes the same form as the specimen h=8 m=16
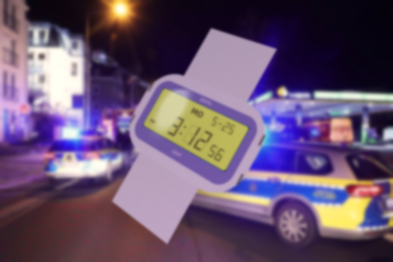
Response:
h=3 m=12
